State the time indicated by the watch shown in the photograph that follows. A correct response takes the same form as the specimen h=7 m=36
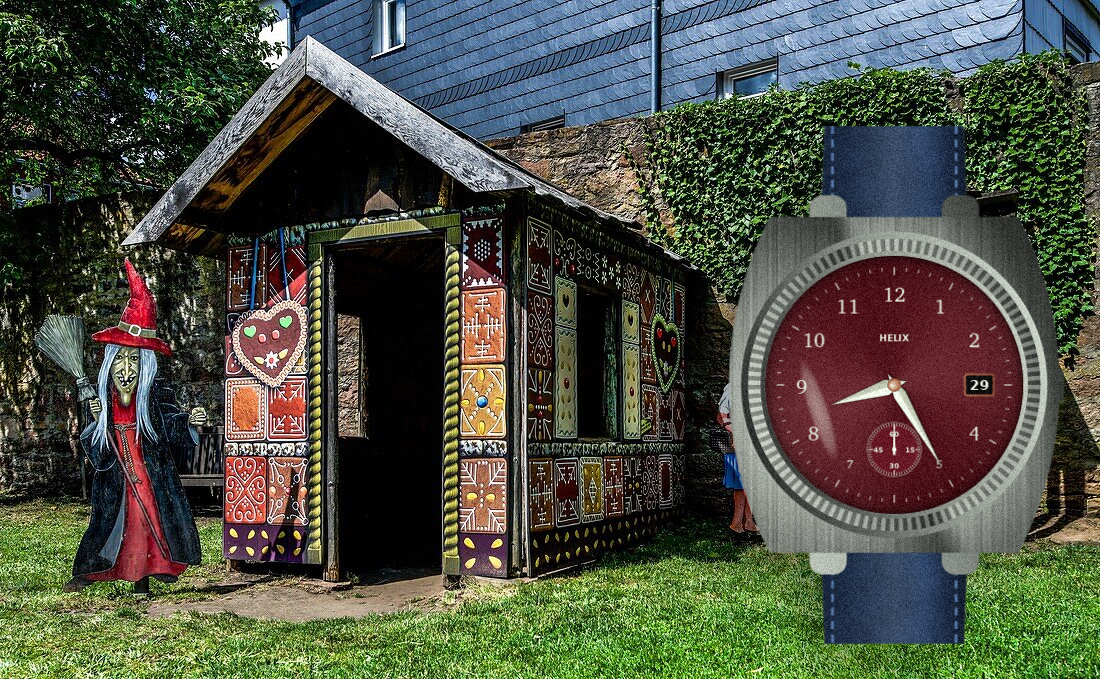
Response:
h=8 m=25
